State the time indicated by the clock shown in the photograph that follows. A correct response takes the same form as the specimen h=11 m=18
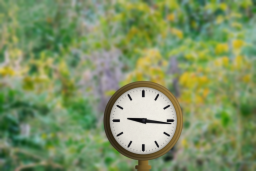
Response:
h=9 m=16
